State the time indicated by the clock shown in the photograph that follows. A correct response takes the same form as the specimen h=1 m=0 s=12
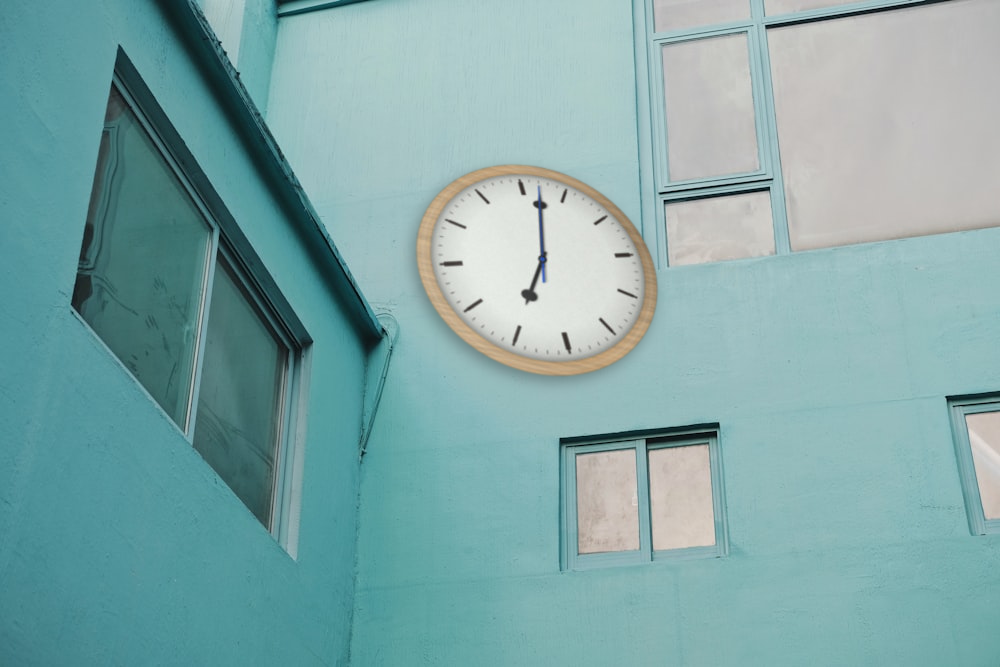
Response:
h=7 m=2 s=2
